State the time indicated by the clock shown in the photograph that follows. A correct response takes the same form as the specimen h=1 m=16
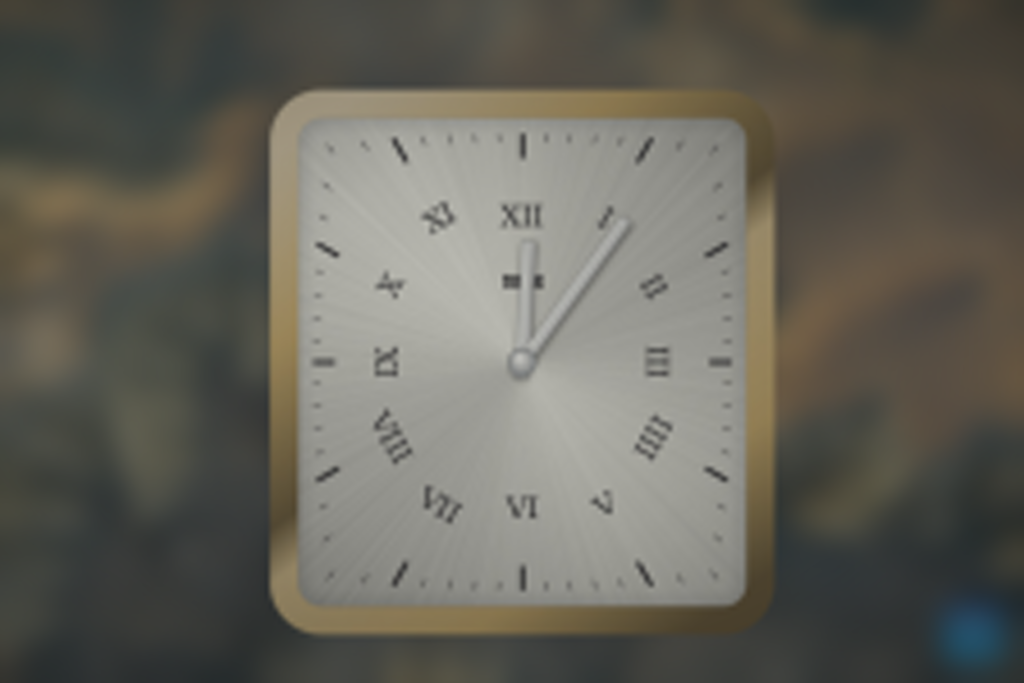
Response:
h=12 m=6
